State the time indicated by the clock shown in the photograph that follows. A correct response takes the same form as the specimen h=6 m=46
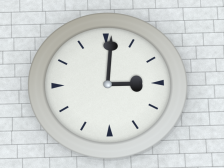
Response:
h=3 m=1
